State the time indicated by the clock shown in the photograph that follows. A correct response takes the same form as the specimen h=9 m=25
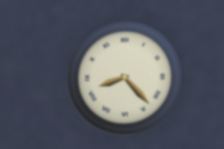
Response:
h=8 m=23
